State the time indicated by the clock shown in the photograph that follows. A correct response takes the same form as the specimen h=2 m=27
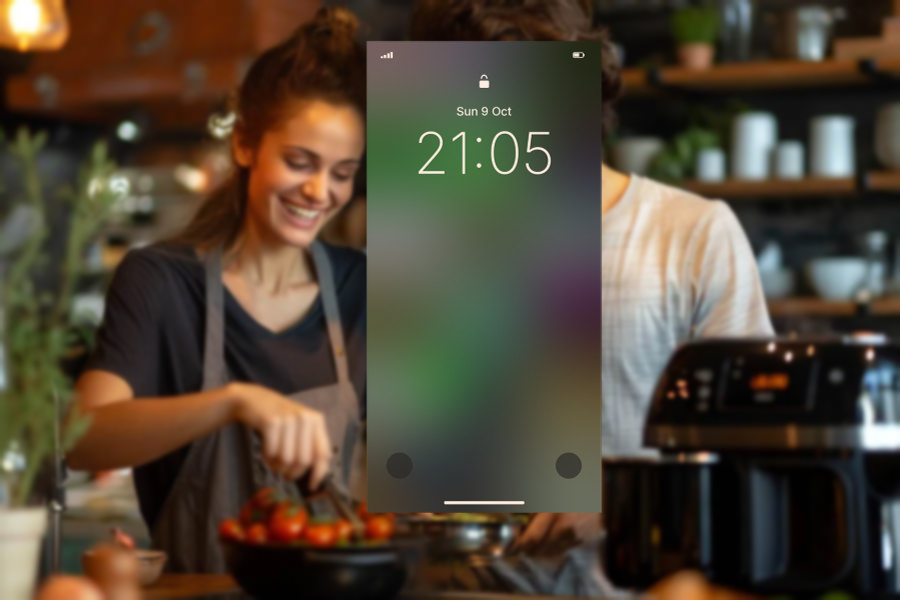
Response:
h=21 m=5
